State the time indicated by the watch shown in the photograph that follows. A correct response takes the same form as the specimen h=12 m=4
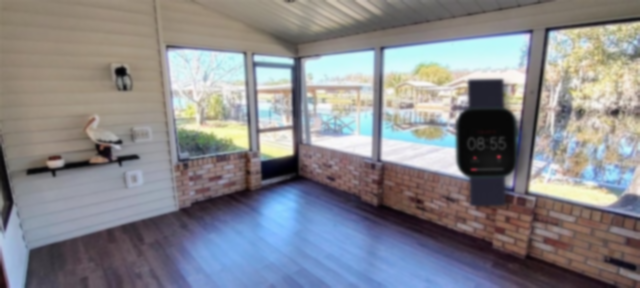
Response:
h=8 m=55
